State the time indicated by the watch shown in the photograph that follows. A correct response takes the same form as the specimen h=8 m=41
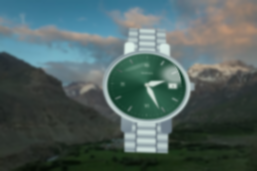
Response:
h=2 m=26
